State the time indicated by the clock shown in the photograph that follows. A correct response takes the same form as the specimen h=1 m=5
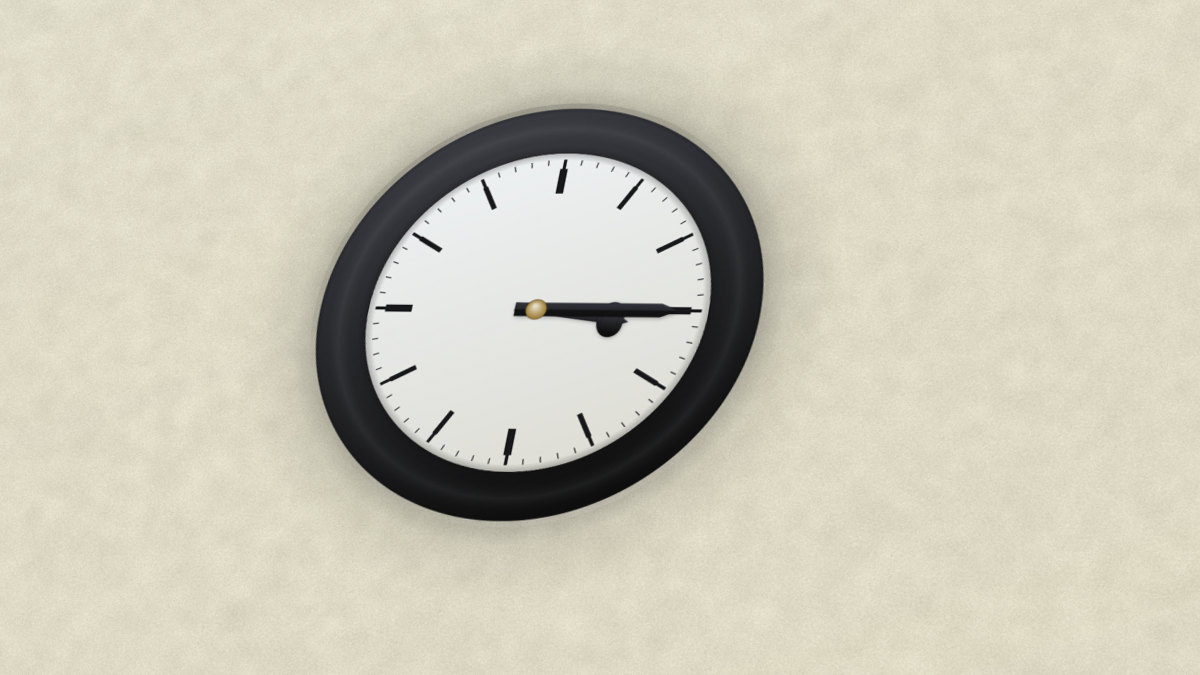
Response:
h=3 m=15
